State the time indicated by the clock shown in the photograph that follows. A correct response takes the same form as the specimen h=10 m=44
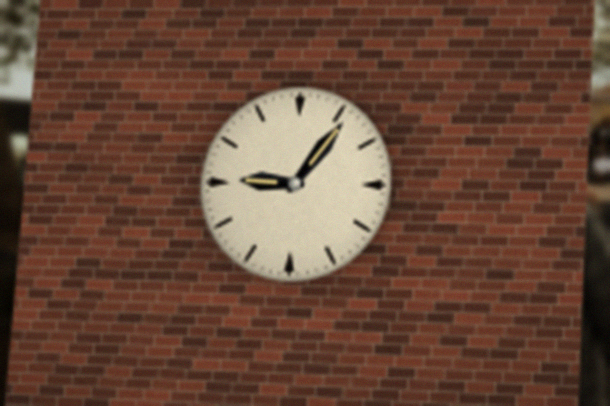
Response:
h=9 m=6
